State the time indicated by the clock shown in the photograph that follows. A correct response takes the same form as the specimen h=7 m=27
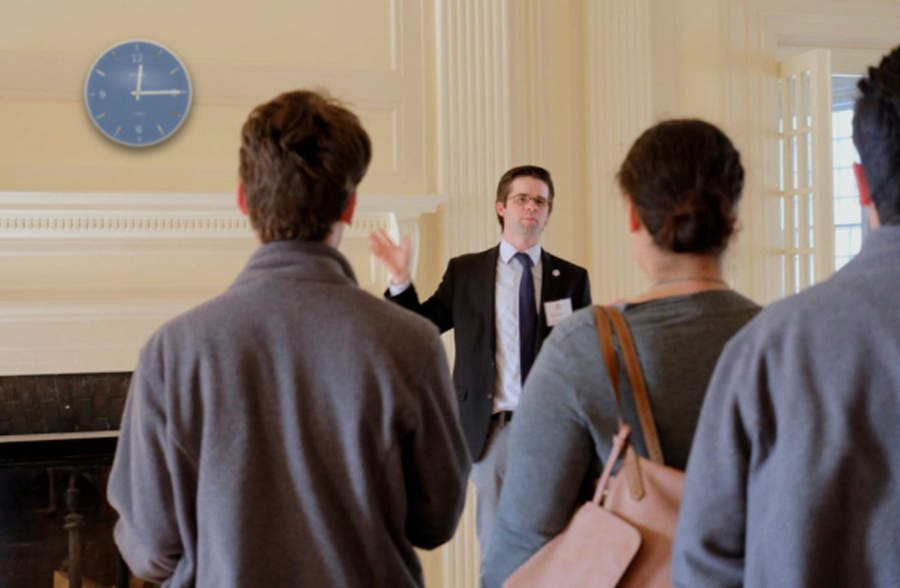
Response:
h=12 m=15
